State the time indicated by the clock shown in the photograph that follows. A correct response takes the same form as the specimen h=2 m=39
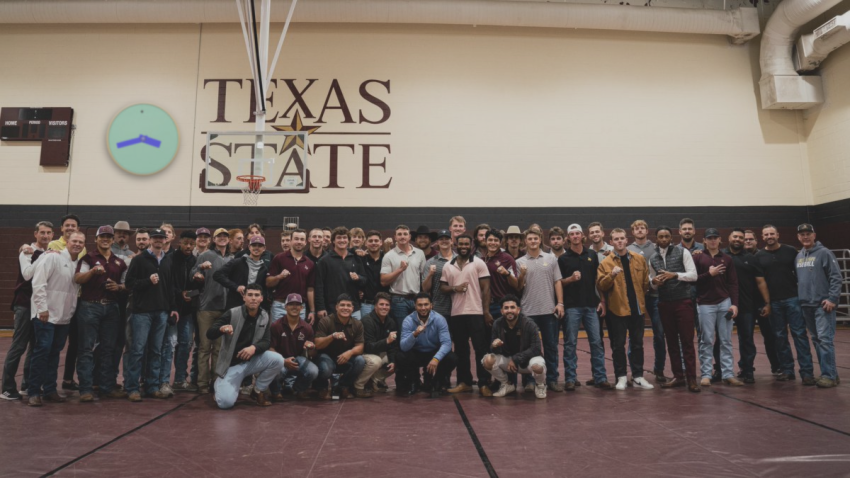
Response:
h=3 m=43
